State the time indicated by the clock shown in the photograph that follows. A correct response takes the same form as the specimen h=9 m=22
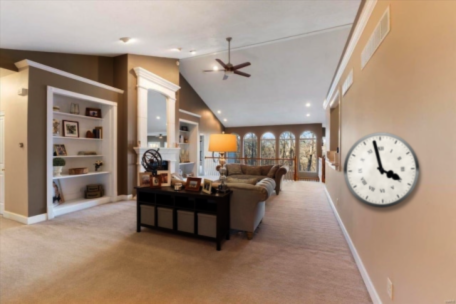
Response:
h=3 m=58
